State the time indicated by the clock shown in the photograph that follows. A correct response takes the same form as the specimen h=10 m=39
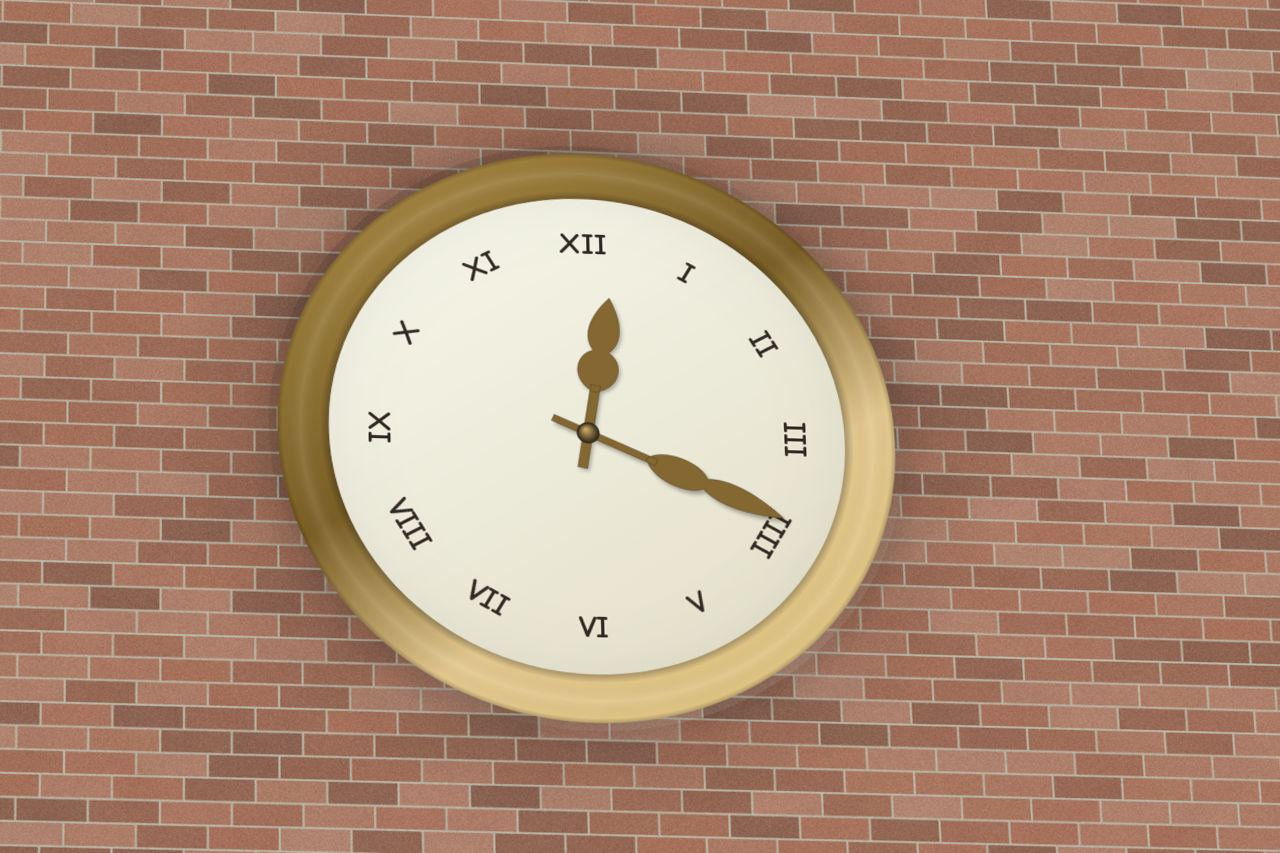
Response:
h=12 m=19
